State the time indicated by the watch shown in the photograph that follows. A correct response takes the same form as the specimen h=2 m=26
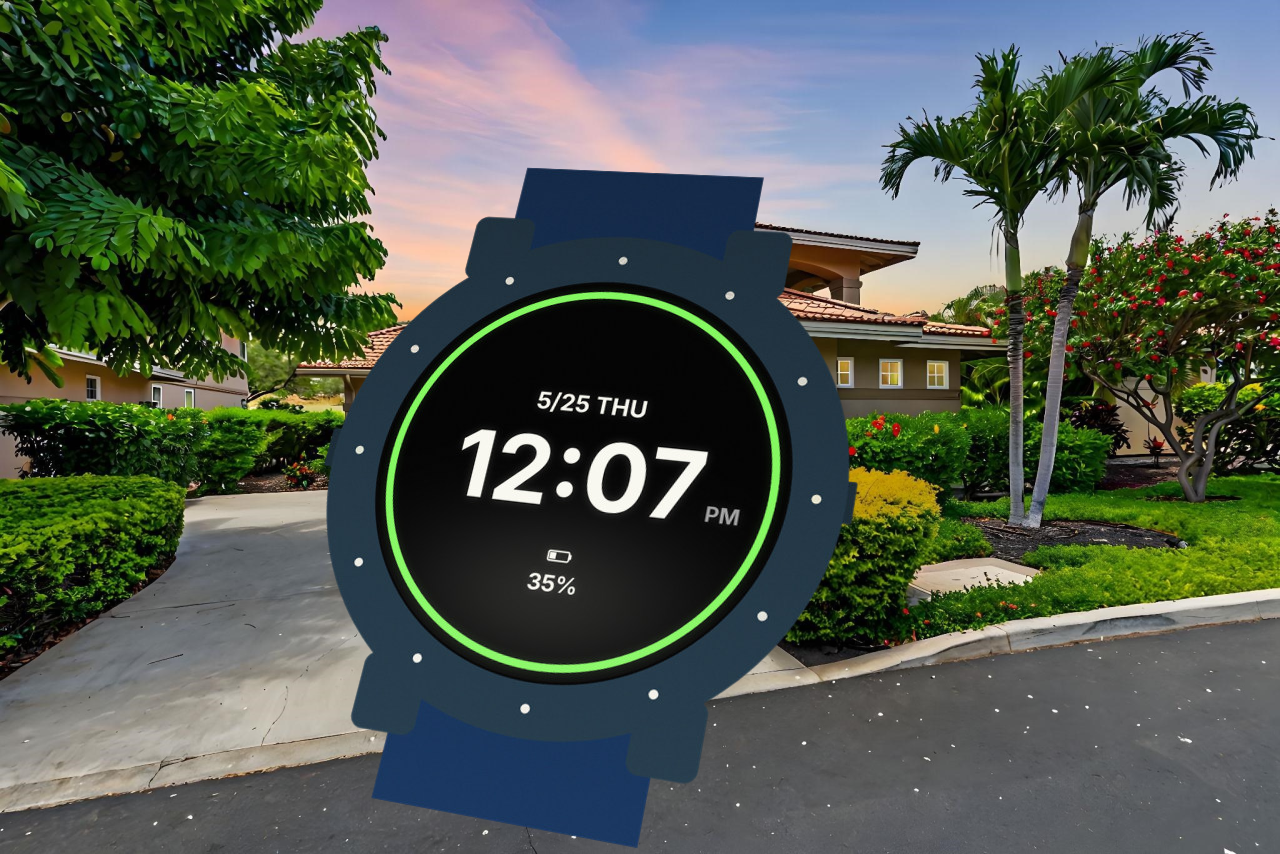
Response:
h=12 m=7
